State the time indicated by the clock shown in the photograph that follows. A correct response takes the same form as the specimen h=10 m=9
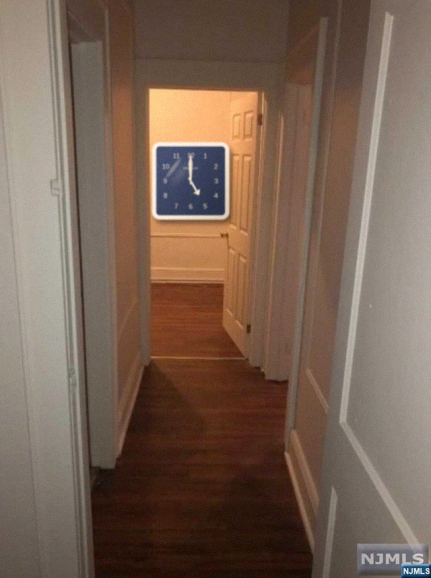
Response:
h=5 m=0
